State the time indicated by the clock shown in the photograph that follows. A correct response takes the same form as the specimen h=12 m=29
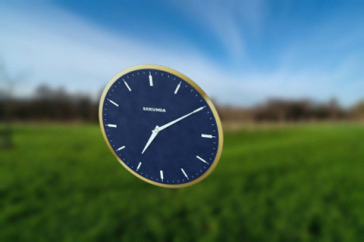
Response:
h=7 m=10
